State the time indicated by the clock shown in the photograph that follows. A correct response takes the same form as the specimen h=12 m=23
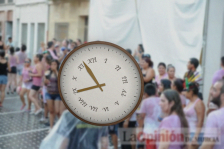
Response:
h=8 m=57
